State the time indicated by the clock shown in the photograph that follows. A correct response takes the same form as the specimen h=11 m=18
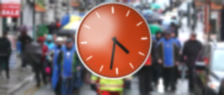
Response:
h=4 m=32
